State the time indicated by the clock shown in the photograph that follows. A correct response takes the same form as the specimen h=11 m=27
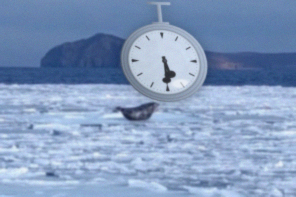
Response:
h=5 m=30
